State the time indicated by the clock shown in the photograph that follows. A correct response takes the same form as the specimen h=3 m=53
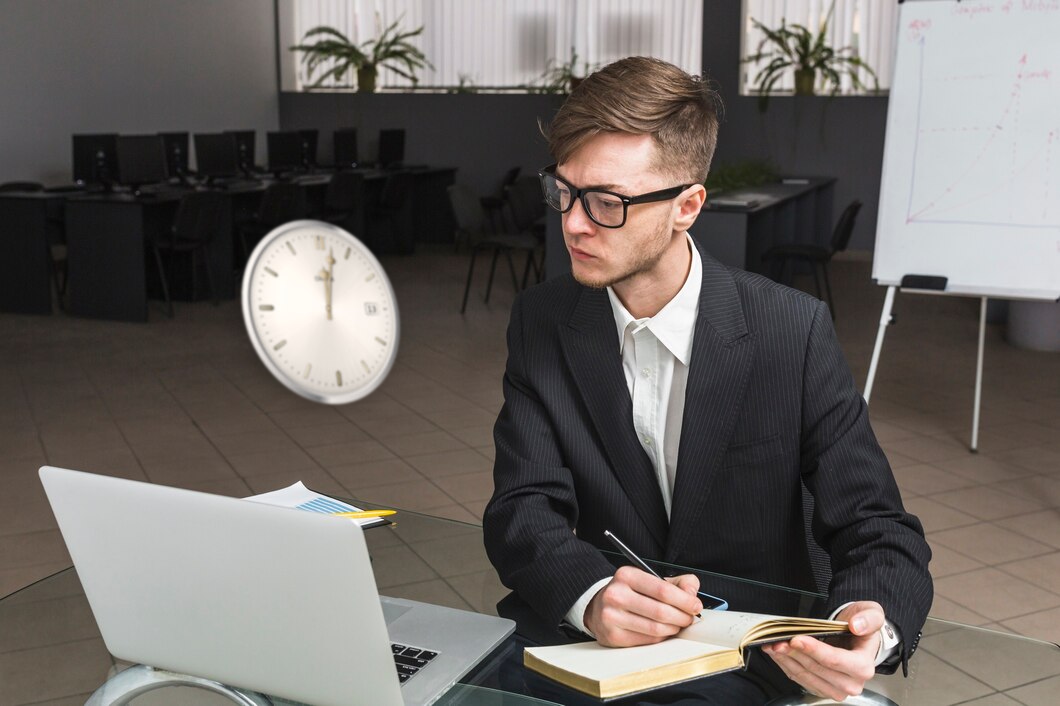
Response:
h=12 m=2
